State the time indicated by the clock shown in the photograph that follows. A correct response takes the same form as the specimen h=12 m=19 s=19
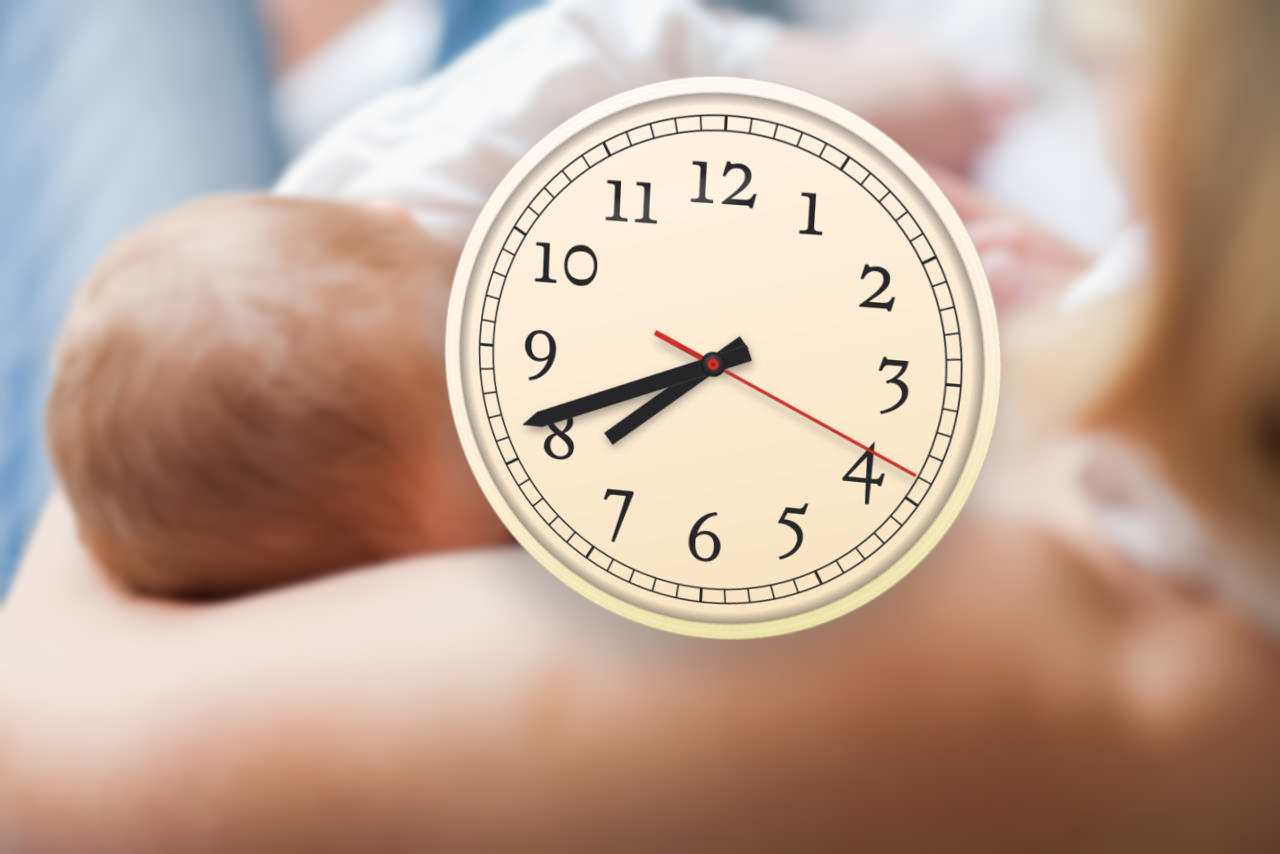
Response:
h=7 m=41 s=19
